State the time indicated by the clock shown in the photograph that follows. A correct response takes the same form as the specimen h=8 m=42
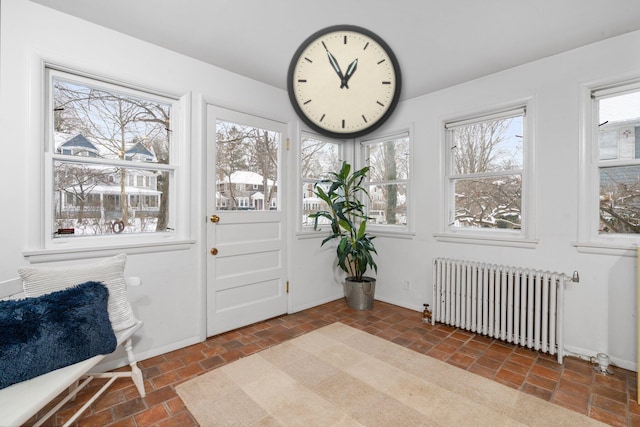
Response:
h=12 m=55
